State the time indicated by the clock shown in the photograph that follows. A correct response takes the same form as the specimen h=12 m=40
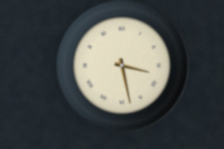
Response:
h=3 m=28
